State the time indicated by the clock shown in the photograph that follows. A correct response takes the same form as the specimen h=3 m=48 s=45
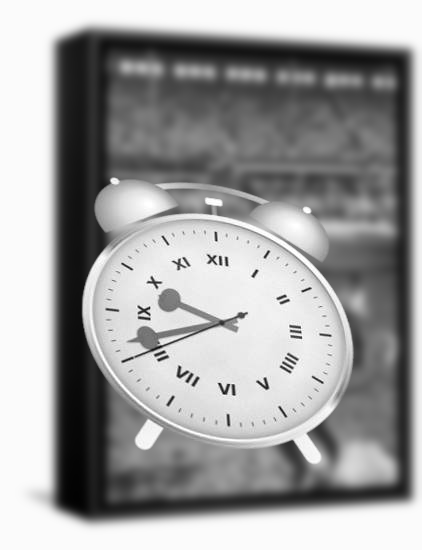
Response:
h=9 m=41 s=40
